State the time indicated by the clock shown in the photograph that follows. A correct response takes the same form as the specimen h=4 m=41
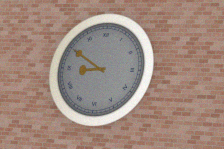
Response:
h=8 m=50
